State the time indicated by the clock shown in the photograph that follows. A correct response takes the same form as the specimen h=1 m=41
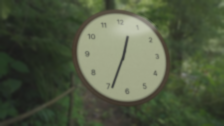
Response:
h=12 m=34
